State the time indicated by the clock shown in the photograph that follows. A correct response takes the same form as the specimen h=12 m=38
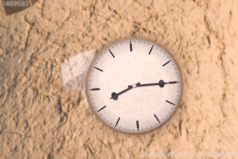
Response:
h=8 m=15
